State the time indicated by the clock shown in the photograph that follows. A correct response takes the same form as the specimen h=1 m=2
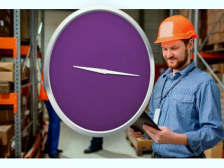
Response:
h=9 m=16
